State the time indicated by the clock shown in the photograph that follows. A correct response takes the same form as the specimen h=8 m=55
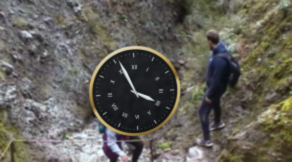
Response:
h=3 m=56
